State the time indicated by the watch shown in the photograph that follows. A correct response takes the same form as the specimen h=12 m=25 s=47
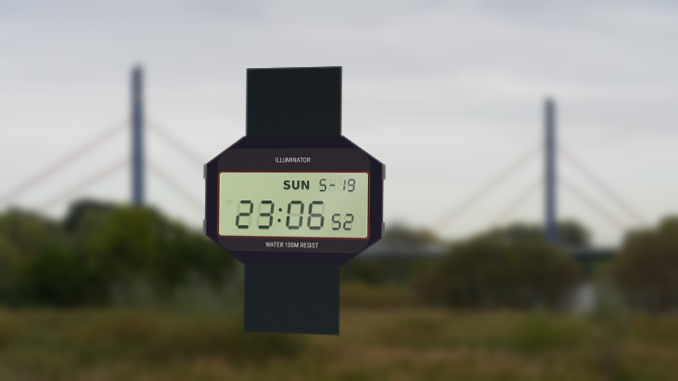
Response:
h=23 m=6 s=52
